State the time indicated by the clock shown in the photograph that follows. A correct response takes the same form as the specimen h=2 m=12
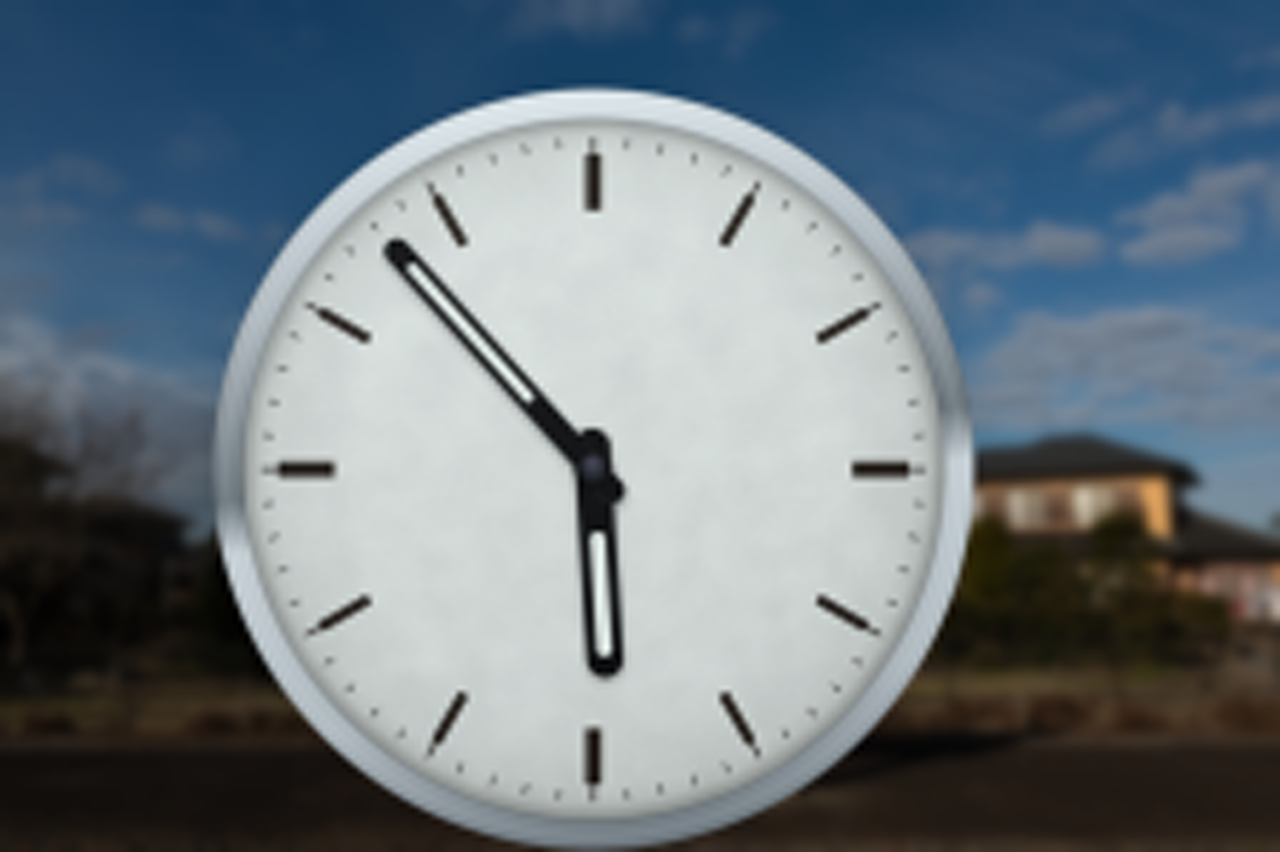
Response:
h=5 m=53
